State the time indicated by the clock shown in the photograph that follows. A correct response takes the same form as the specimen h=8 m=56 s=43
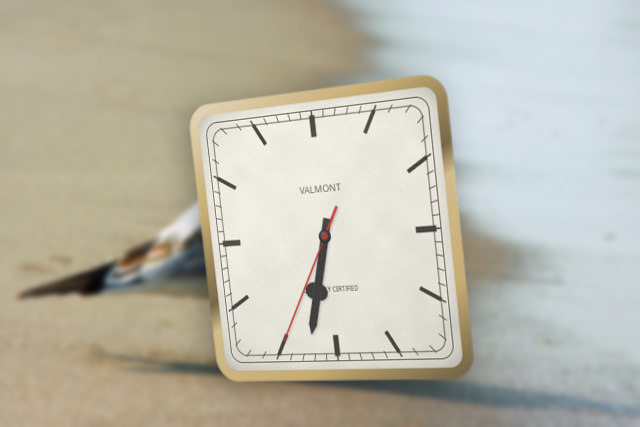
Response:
h=6 m=32 s=35
